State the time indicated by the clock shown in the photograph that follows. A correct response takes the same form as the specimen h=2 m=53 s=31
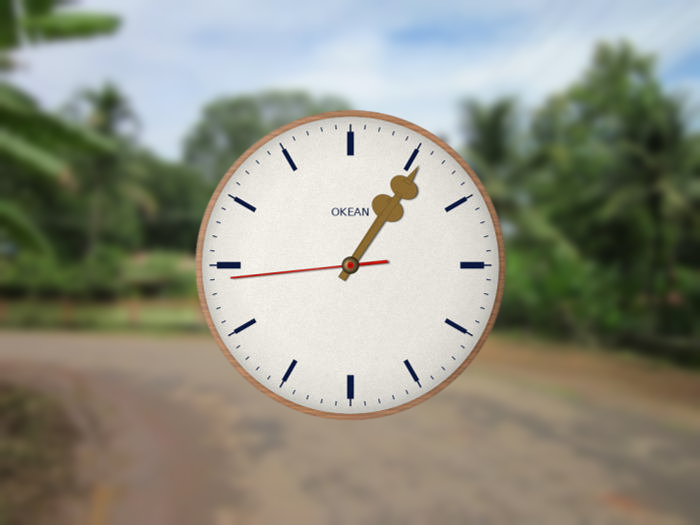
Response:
h=1 m=5 s=44
